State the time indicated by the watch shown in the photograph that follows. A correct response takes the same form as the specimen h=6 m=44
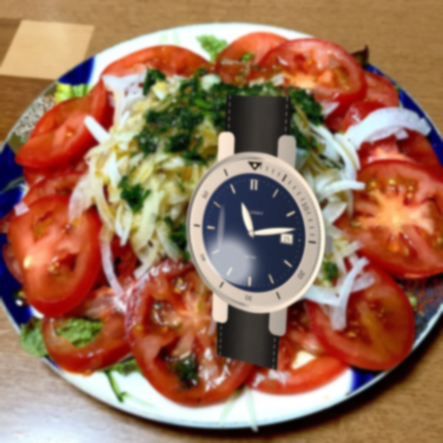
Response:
h=11 m=13
